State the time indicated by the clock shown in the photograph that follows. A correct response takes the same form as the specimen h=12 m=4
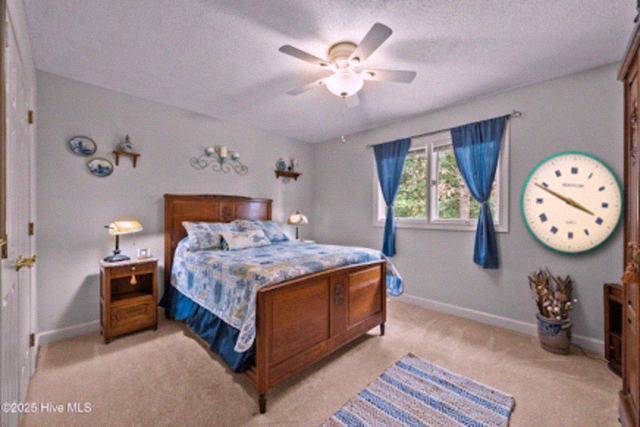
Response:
h=3 m=49
